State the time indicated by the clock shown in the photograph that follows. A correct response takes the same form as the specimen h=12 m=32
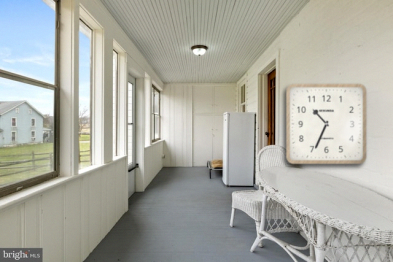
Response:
h=10 m=34
